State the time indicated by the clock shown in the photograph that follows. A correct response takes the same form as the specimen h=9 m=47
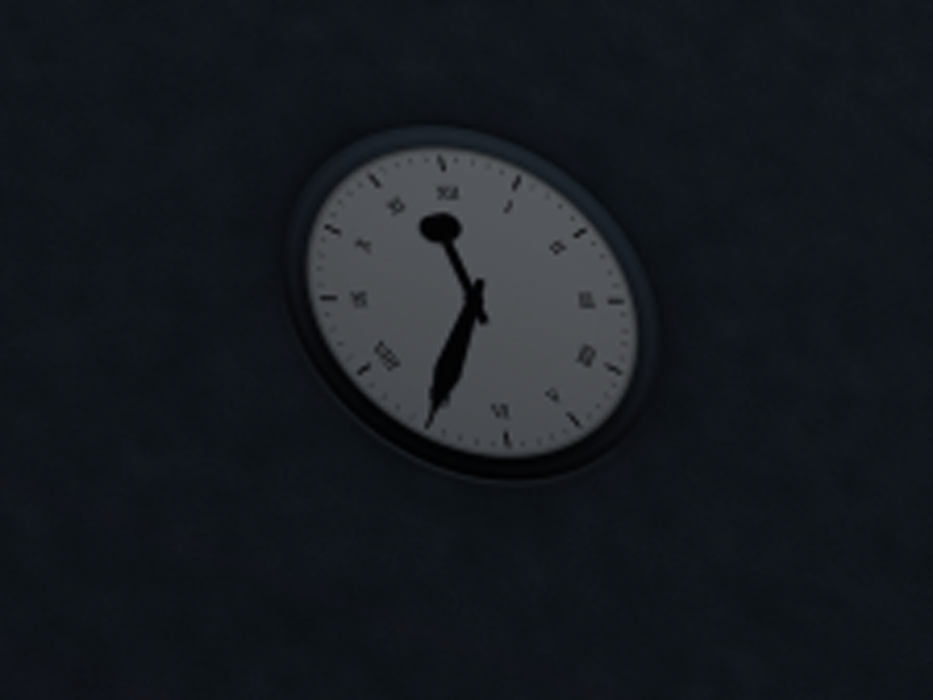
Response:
h=11 m=35
